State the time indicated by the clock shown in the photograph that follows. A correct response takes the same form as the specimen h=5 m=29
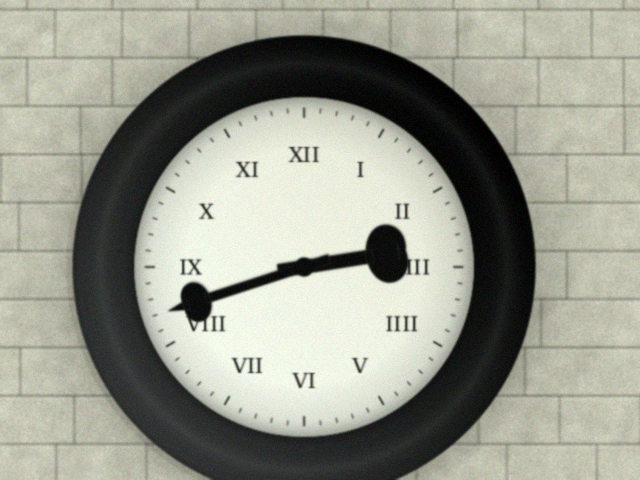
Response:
h=2 m=42
